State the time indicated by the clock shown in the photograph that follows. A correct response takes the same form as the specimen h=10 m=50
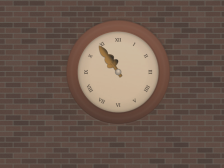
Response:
h=10 m=54
